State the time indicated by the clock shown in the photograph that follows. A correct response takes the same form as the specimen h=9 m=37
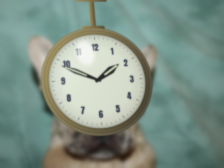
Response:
h=1 m=49
